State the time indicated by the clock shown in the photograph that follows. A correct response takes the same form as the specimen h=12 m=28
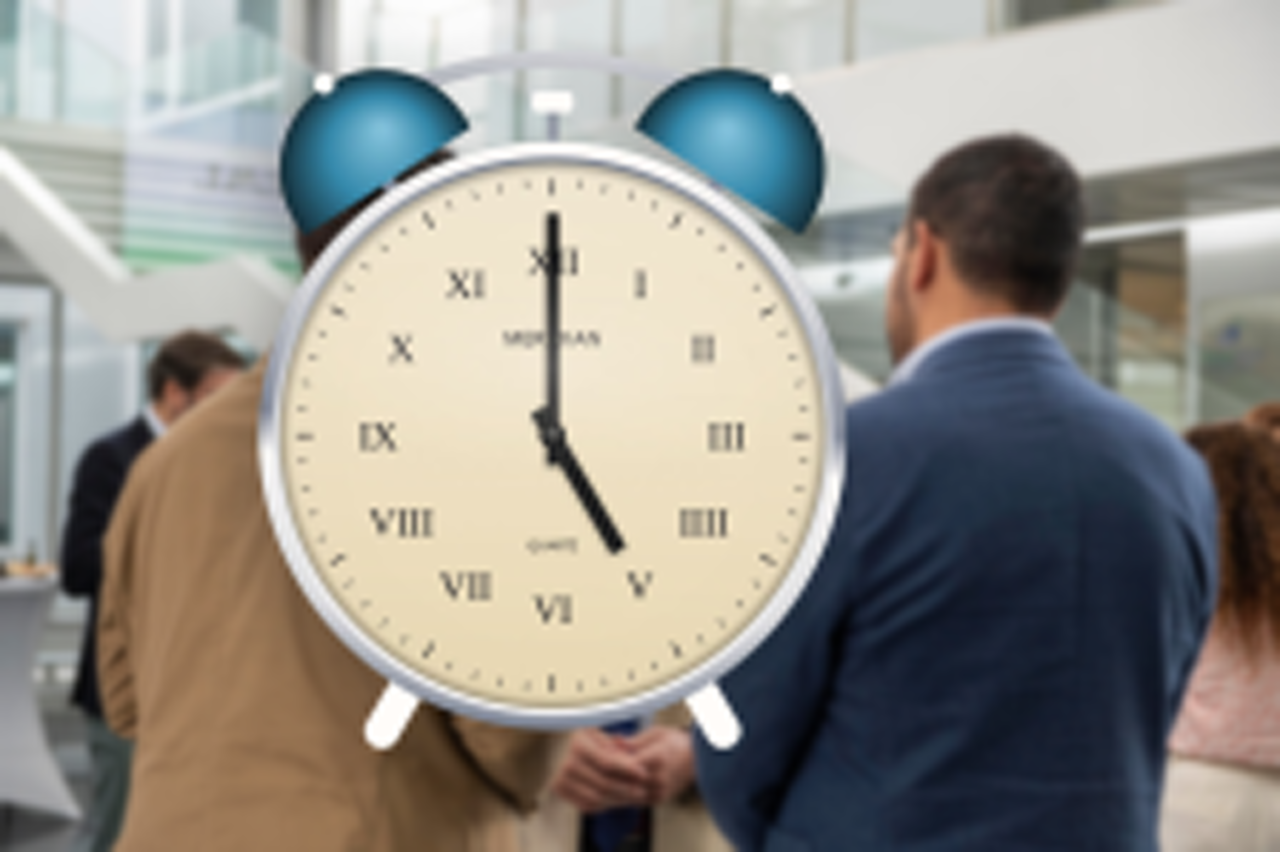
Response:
h=5 m=0
